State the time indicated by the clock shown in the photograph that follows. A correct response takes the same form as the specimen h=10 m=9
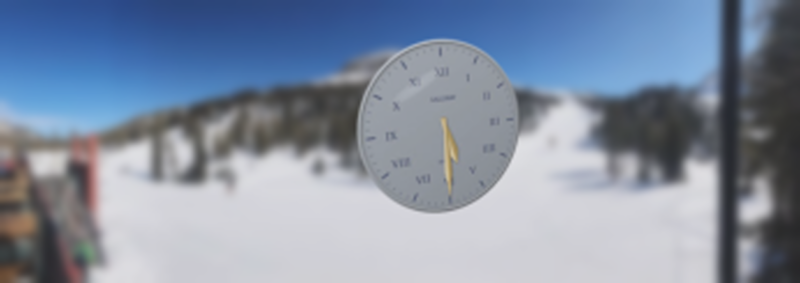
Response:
h=5 m=30
